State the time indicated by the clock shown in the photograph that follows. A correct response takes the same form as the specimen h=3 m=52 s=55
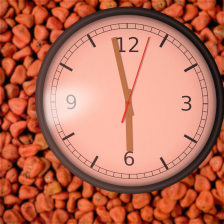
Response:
h=5 m=58 s=3
